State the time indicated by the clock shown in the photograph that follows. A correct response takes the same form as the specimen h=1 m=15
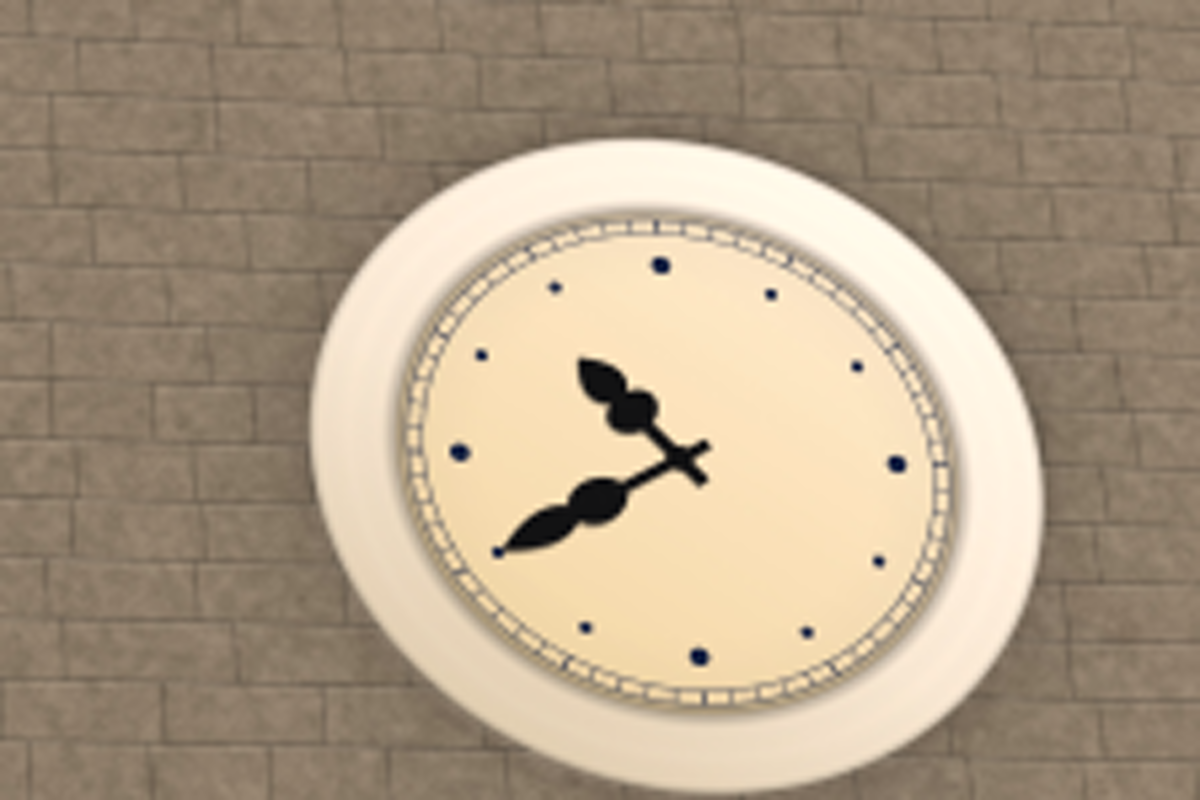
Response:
h=10 m=40
